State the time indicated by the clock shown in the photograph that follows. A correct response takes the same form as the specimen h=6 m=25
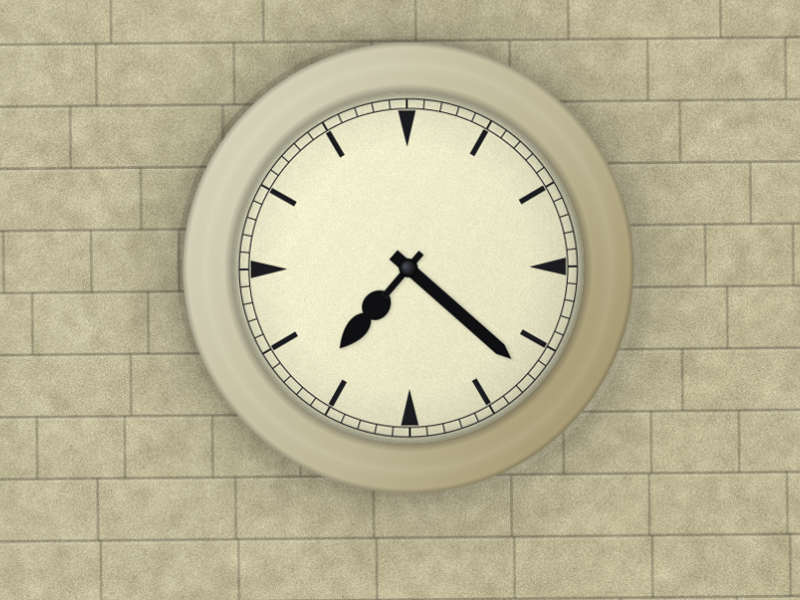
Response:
h=7 m=22
